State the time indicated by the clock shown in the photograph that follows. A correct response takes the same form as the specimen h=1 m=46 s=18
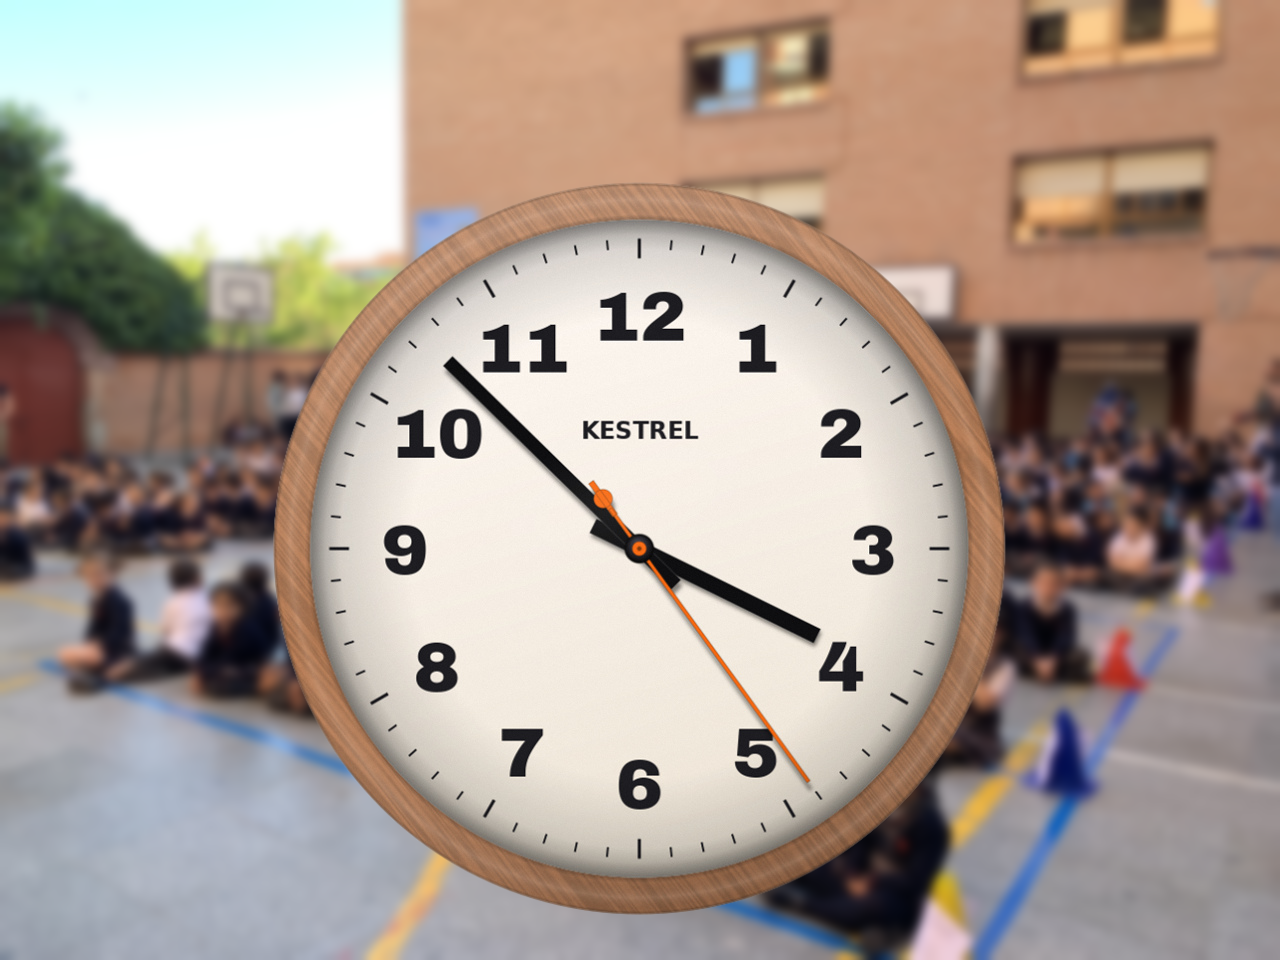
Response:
h=3 m=52 s=24
